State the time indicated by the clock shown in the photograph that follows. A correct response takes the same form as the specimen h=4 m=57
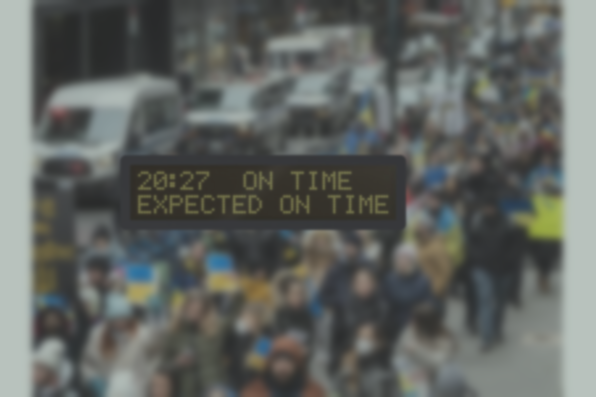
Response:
h=20 m=27
